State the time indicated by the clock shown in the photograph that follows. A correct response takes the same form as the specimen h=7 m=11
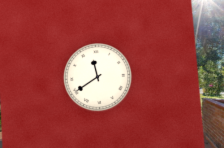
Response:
h=11 m=40
